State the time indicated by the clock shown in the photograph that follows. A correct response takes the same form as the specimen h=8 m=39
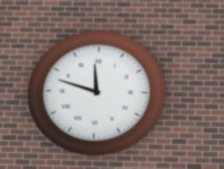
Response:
h=11 m=48
